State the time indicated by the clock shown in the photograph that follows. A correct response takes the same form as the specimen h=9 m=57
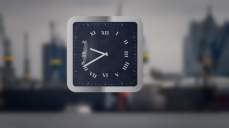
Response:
h=9 m=40
